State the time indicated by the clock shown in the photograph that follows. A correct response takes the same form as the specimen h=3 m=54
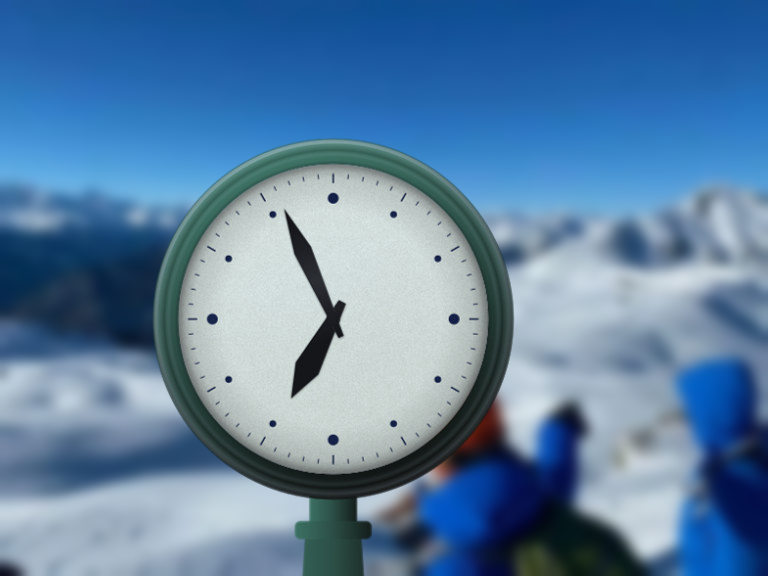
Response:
h=6 m=56
